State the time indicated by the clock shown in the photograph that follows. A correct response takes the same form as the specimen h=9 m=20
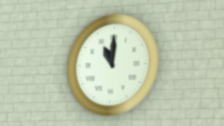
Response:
h=11 m=0
